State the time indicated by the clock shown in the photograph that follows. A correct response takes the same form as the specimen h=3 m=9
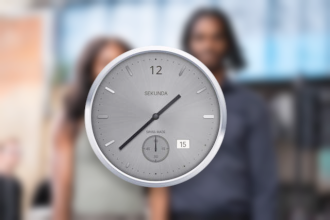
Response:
h=1 m=38
